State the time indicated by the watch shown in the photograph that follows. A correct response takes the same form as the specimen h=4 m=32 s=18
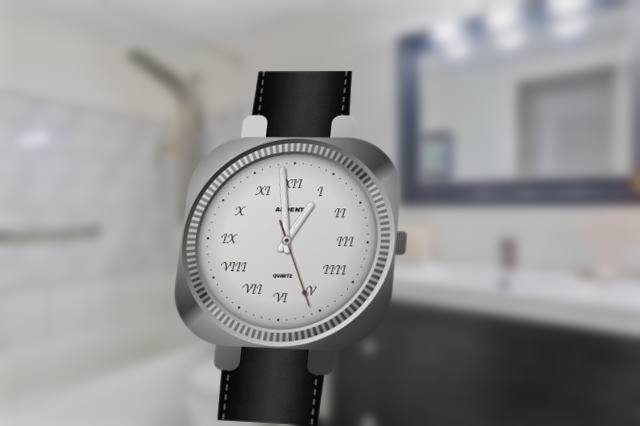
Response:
h=12 m=58 s=26
